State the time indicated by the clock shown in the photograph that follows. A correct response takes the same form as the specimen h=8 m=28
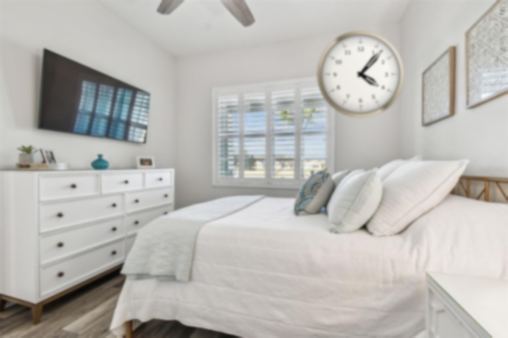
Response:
h=4 m=7
